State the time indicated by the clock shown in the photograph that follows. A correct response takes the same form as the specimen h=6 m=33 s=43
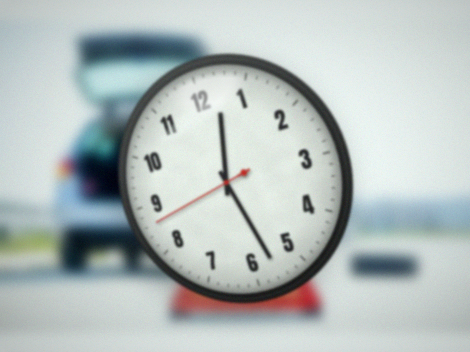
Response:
h=12 m=27 s=43
